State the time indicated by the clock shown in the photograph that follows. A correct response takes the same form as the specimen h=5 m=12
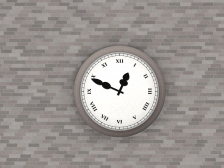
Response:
h=12 m=49
